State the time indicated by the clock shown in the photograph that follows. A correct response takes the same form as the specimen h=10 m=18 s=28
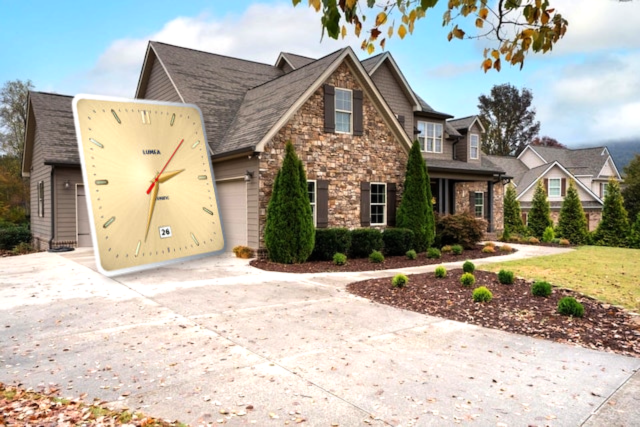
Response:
h=2 m=34 s=8
